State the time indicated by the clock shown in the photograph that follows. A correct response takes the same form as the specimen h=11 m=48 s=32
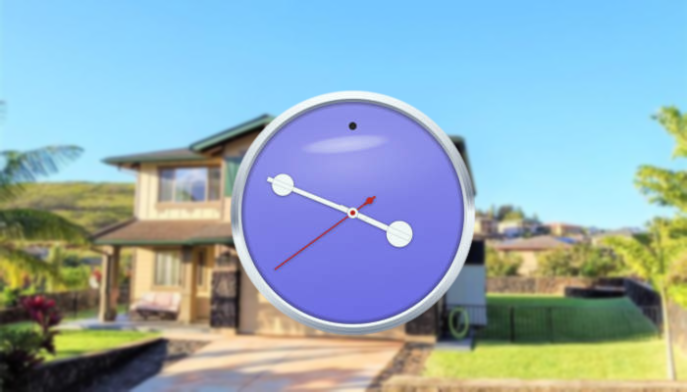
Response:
h=3 m=48 s=39
